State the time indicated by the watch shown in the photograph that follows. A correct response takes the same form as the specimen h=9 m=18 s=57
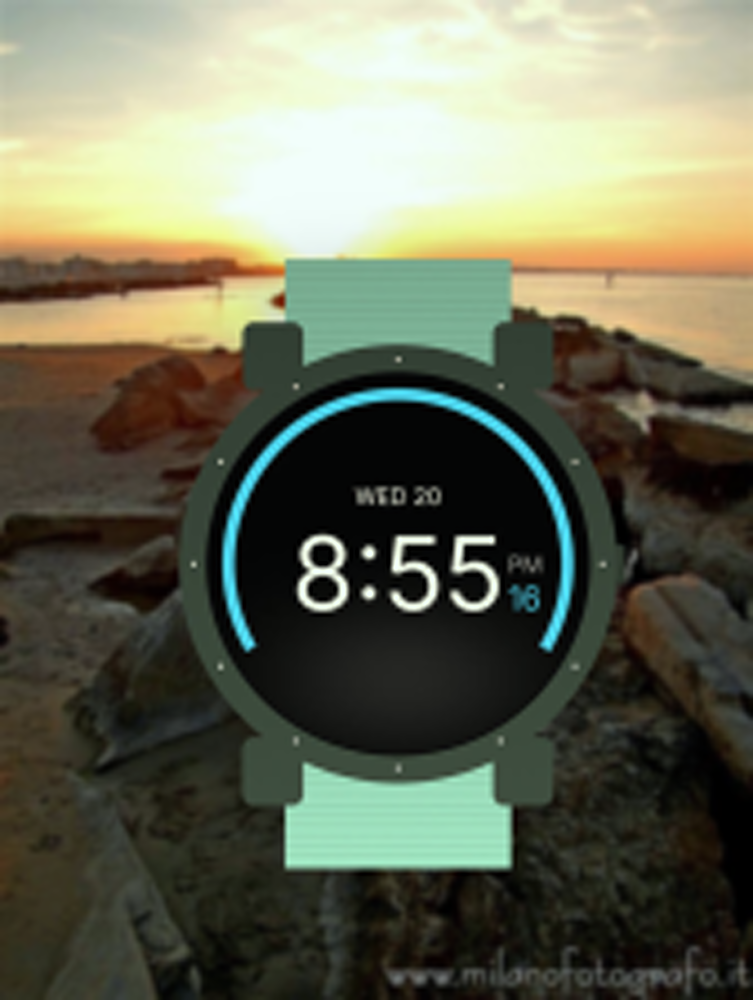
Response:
h=8 m=55 s=16
